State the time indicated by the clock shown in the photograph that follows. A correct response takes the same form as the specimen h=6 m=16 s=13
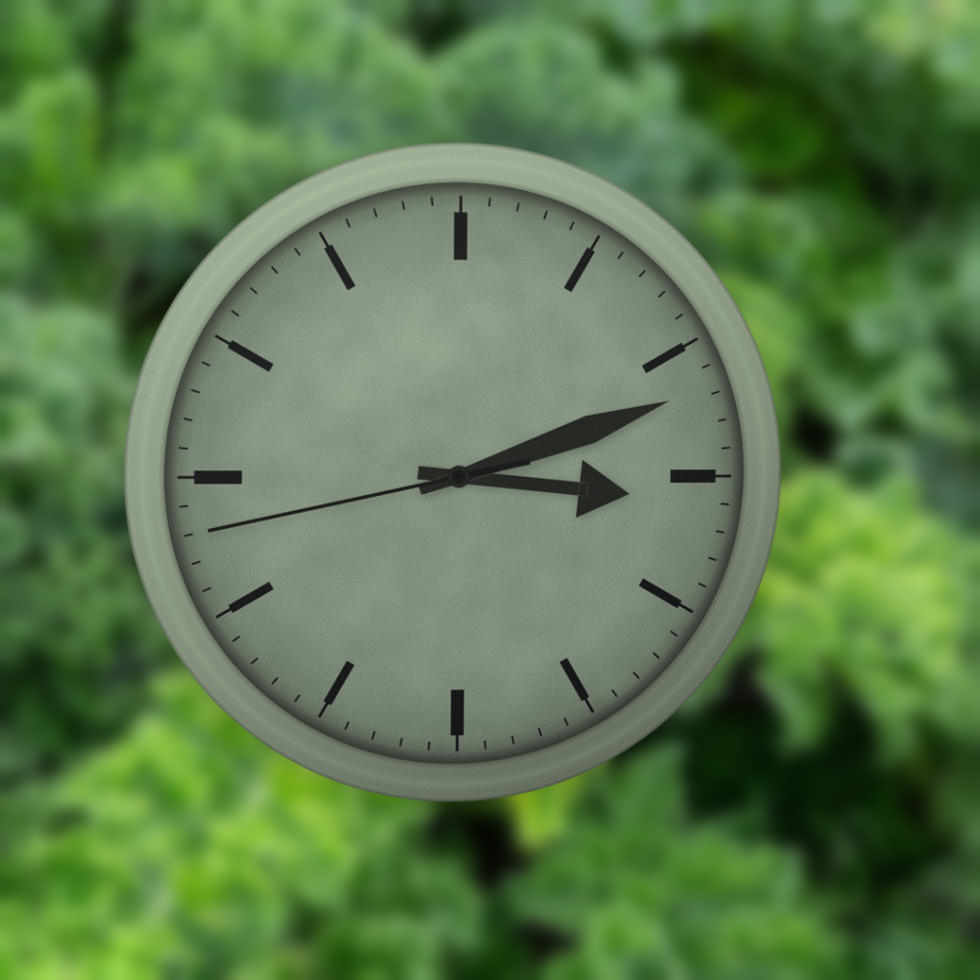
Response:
h=3 m=11 s=43
